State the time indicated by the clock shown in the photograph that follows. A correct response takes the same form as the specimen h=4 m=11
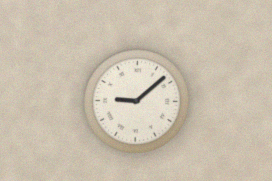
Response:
h=9 m=8
